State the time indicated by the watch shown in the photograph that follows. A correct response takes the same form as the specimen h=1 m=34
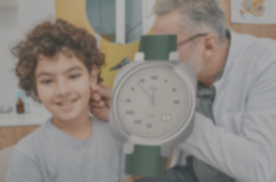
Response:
h=11 m=53
